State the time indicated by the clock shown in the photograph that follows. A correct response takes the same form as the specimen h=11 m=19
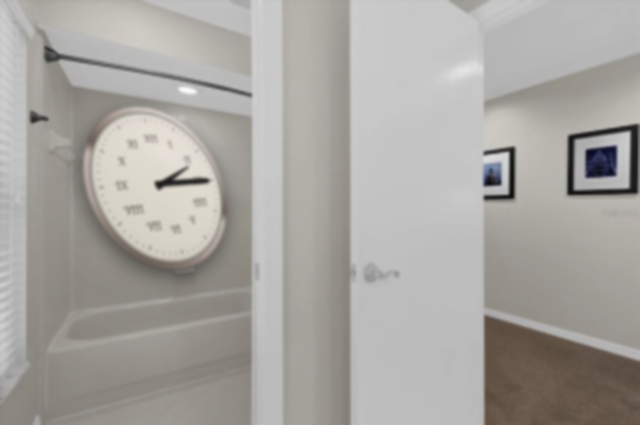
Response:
h=2 m=15
